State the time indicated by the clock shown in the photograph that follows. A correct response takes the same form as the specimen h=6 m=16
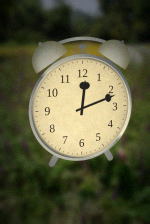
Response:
h=12 m=12
